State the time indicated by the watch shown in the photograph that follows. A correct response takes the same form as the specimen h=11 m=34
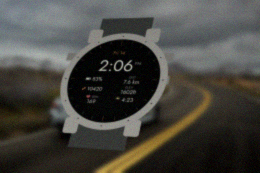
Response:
h=2 m=6
